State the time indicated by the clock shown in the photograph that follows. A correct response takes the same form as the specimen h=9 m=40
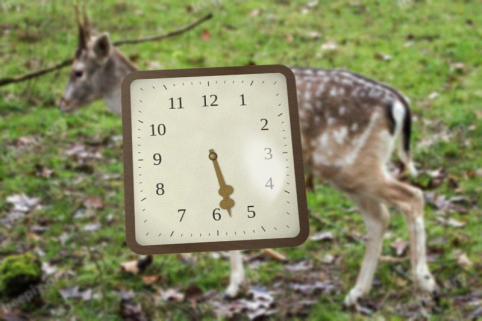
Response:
h=5 m=28
